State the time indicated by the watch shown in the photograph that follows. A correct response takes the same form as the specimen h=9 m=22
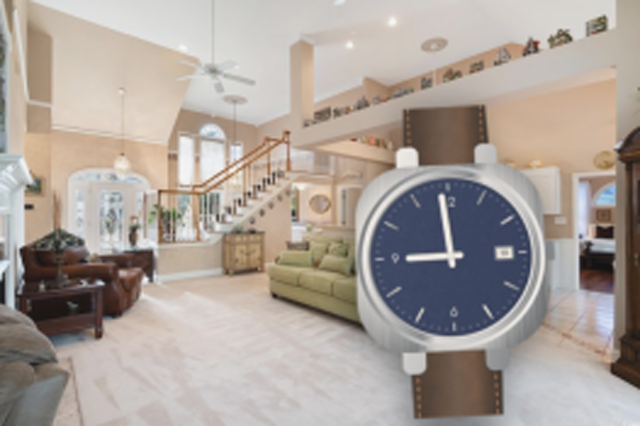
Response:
h=8 m=59
